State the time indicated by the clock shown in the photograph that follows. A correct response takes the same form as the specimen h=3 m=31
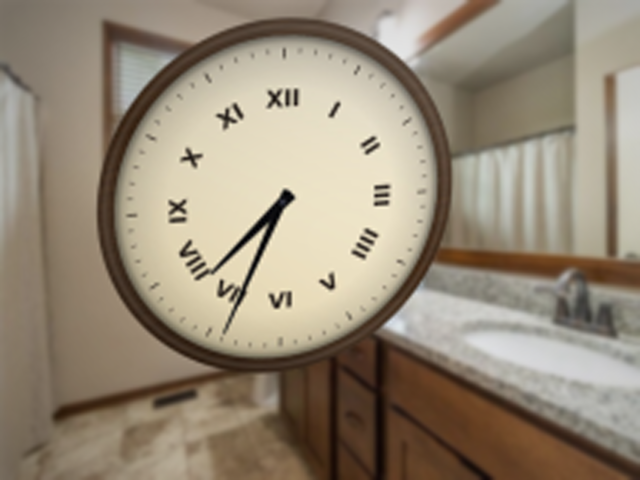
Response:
h=7 m=34
